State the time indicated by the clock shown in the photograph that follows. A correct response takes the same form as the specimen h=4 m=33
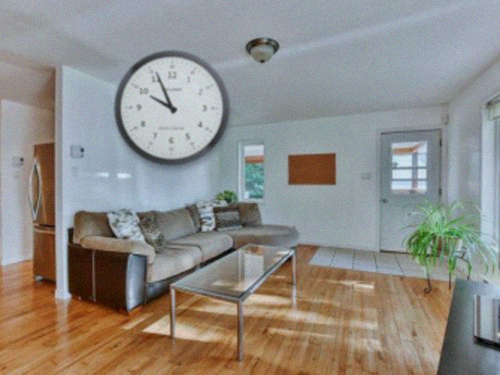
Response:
h=9 m=56
